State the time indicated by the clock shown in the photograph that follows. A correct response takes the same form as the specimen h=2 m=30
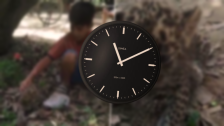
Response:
h=11 m=10
